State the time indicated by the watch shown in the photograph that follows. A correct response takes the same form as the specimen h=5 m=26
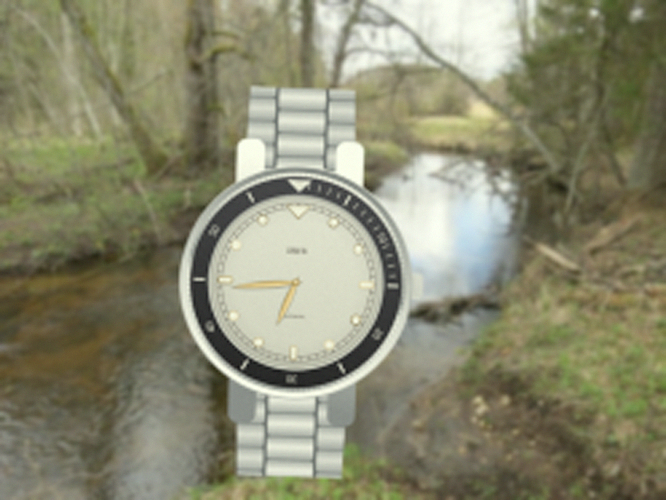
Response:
h=6 m=44
